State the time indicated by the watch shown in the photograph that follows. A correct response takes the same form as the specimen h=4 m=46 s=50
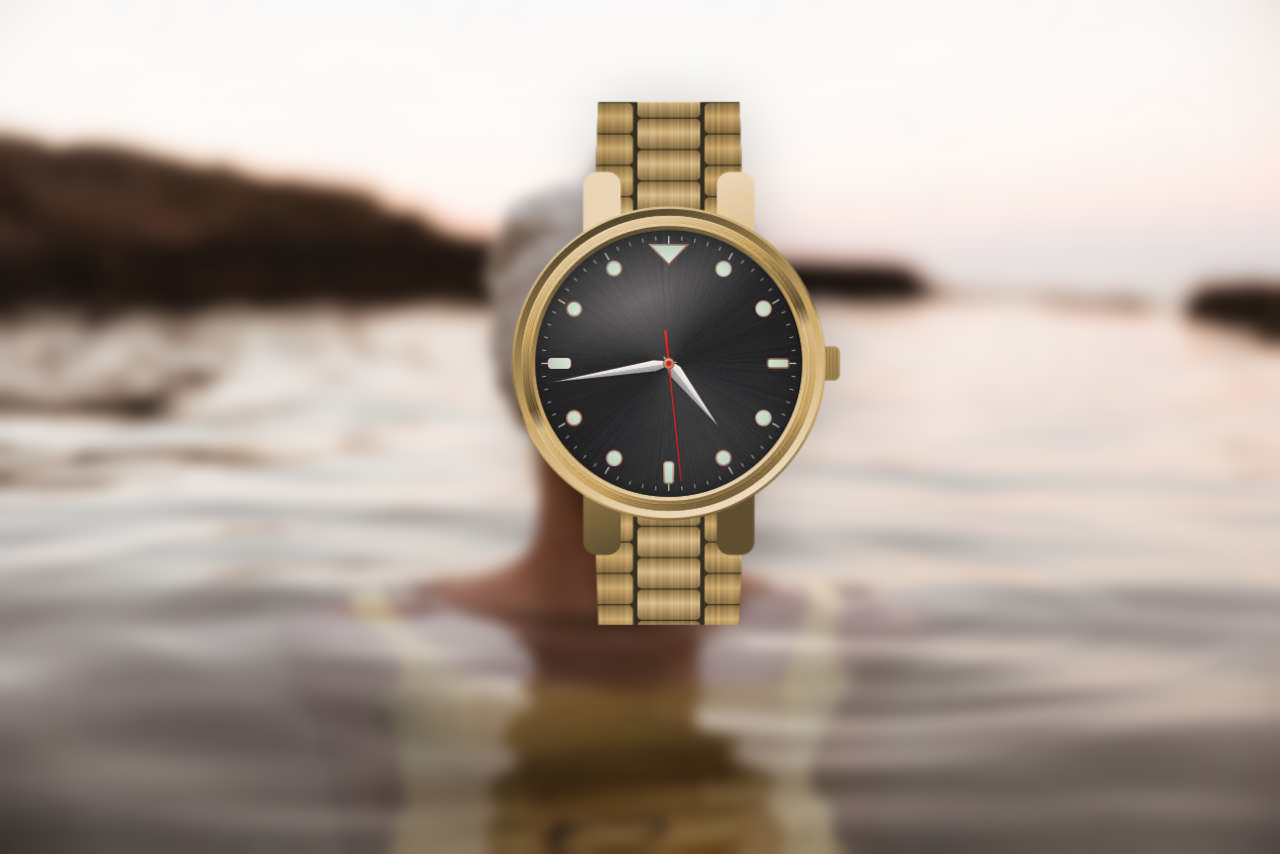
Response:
h=4 m=43 s=29
